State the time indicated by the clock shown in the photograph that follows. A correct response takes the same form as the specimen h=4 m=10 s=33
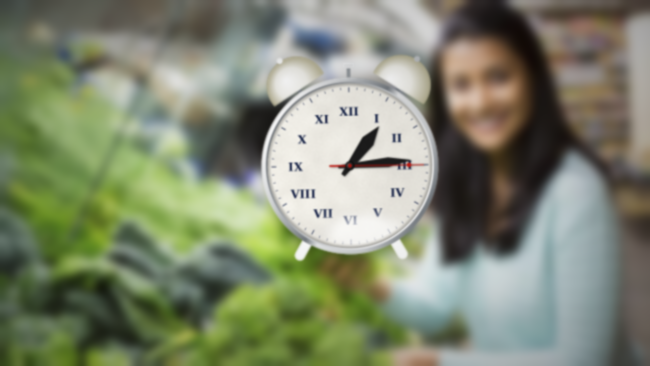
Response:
h=1 m=14 s=15
